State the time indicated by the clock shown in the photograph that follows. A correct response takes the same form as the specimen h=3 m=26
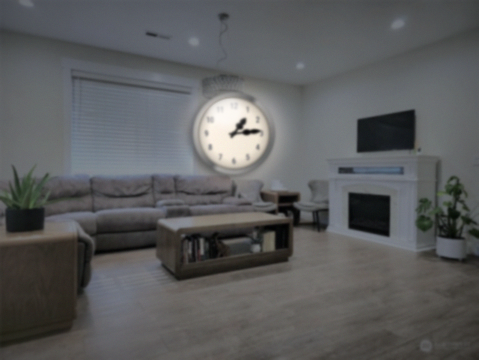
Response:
h=1 m=14
